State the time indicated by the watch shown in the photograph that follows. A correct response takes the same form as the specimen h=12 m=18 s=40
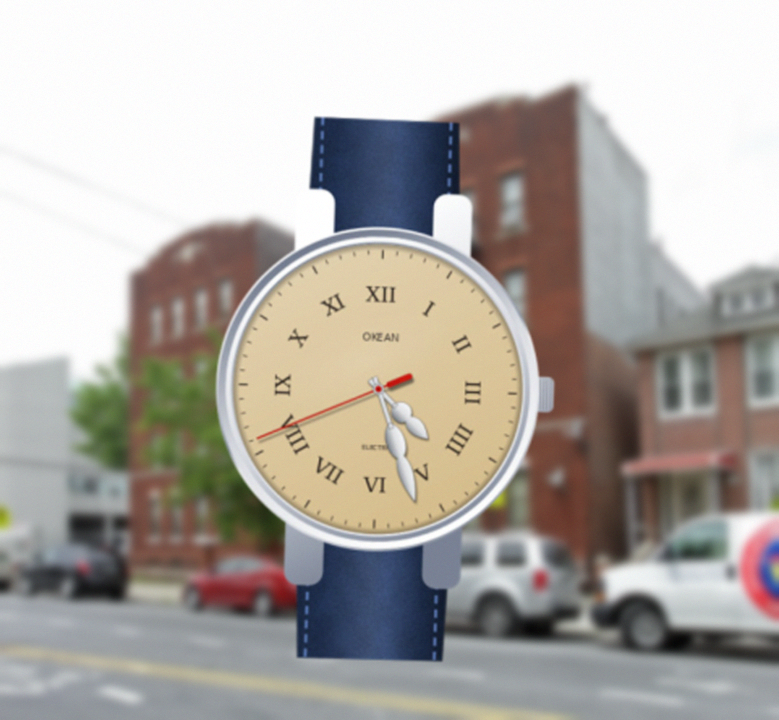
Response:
h=4 m=26 s=41
